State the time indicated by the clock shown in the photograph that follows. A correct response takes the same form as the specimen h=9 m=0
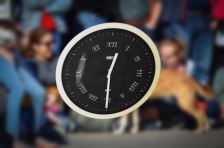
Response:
h=12 m=30
